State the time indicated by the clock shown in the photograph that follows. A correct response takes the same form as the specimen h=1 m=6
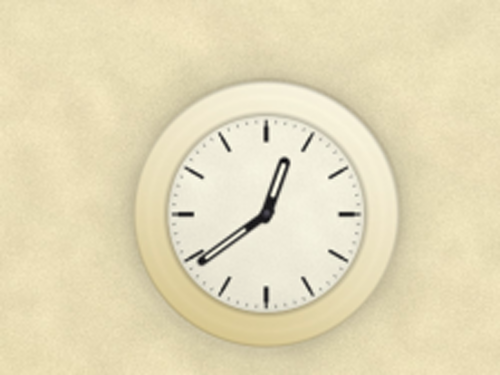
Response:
h=12 m=39
